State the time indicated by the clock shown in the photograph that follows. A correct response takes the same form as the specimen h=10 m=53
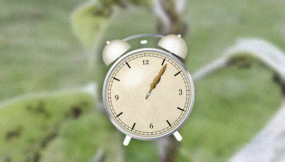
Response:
h=1 m=6
